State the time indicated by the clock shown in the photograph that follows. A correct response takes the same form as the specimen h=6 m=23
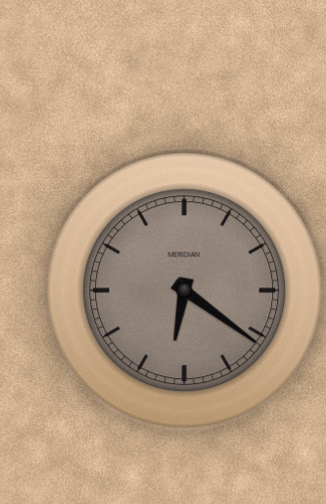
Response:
h=6 m=21
